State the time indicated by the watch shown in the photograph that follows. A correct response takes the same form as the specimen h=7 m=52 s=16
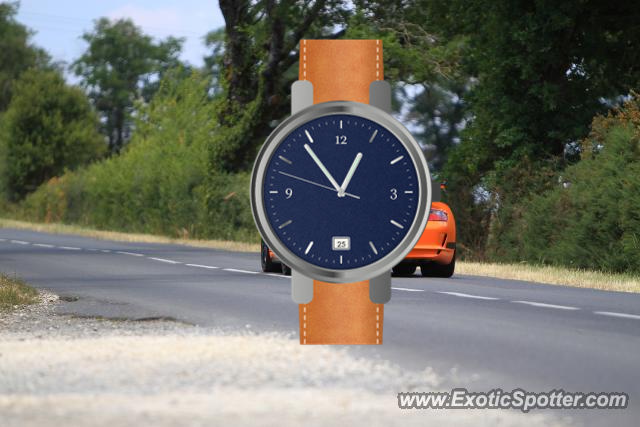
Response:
h=12 m=53 s=48
